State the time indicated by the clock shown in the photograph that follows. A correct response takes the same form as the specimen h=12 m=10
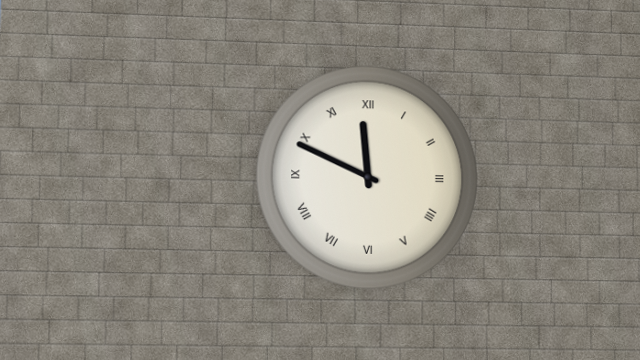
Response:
h=11 m=49
